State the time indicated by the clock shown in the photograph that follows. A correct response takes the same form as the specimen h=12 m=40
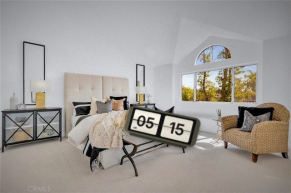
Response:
h=5 m=15
